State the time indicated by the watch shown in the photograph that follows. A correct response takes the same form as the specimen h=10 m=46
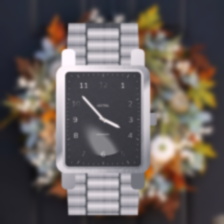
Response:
h=3 m=53
